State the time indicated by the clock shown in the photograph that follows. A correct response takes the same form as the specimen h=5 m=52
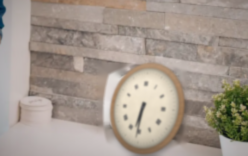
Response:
h=6 m=31
